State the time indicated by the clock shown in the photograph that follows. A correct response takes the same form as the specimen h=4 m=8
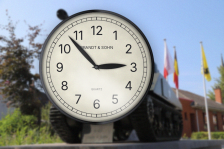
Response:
h=2 m=53
